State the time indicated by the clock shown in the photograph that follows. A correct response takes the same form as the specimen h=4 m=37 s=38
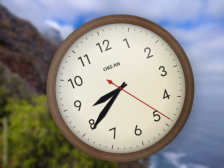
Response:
h=8 m=39 s=24
